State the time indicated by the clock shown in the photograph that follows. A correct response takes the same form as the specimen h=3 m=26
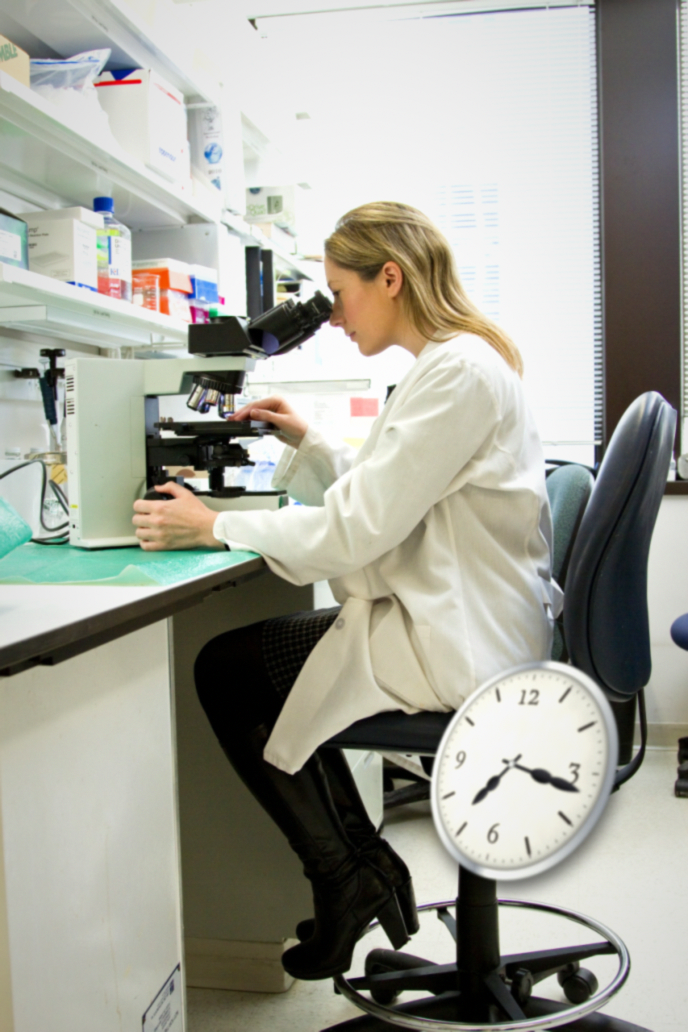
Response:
h=7 m=17
